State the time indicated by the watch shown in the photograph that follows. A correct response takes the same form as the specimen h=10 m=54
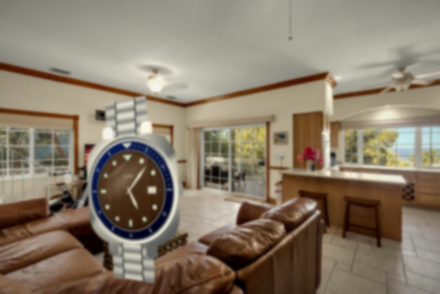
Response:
h=5 m=7
